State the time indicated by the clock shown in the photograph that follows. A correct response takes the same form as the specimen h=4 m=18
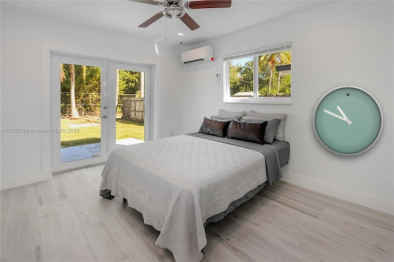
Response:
h=10 m=49
